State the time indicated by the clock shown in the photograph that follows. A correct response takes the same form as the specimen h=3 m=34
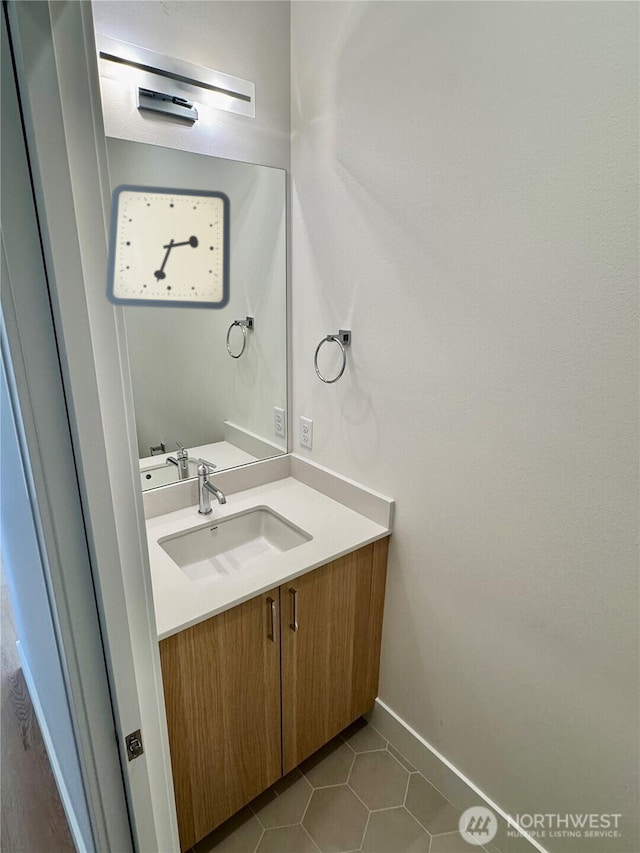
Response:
h=2 m=33
